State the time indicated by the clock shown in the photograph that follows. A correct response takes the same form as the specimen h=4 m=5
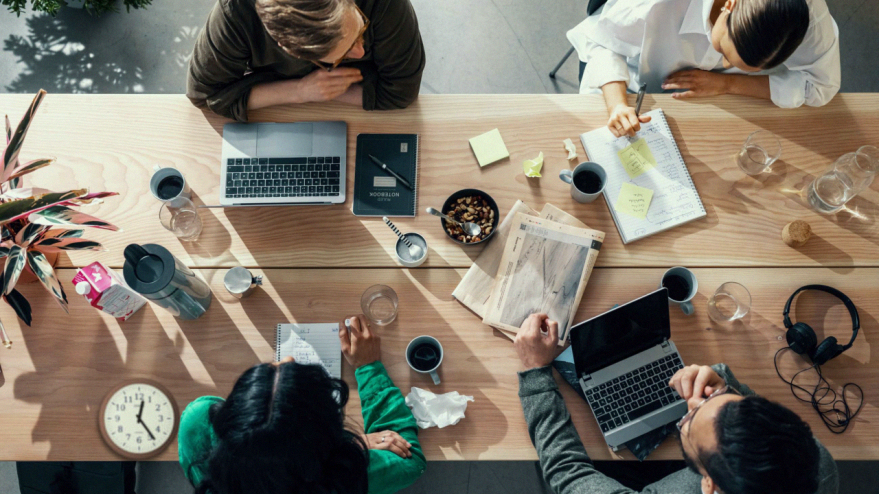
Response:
h=12 m=24
